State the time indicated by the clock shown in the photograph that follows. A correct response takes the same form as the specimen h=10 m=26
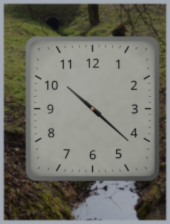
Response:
h=10 m=22
